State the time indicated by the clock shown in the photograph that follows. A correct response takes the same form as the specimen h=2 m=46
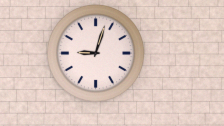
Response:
h=9 m=3
